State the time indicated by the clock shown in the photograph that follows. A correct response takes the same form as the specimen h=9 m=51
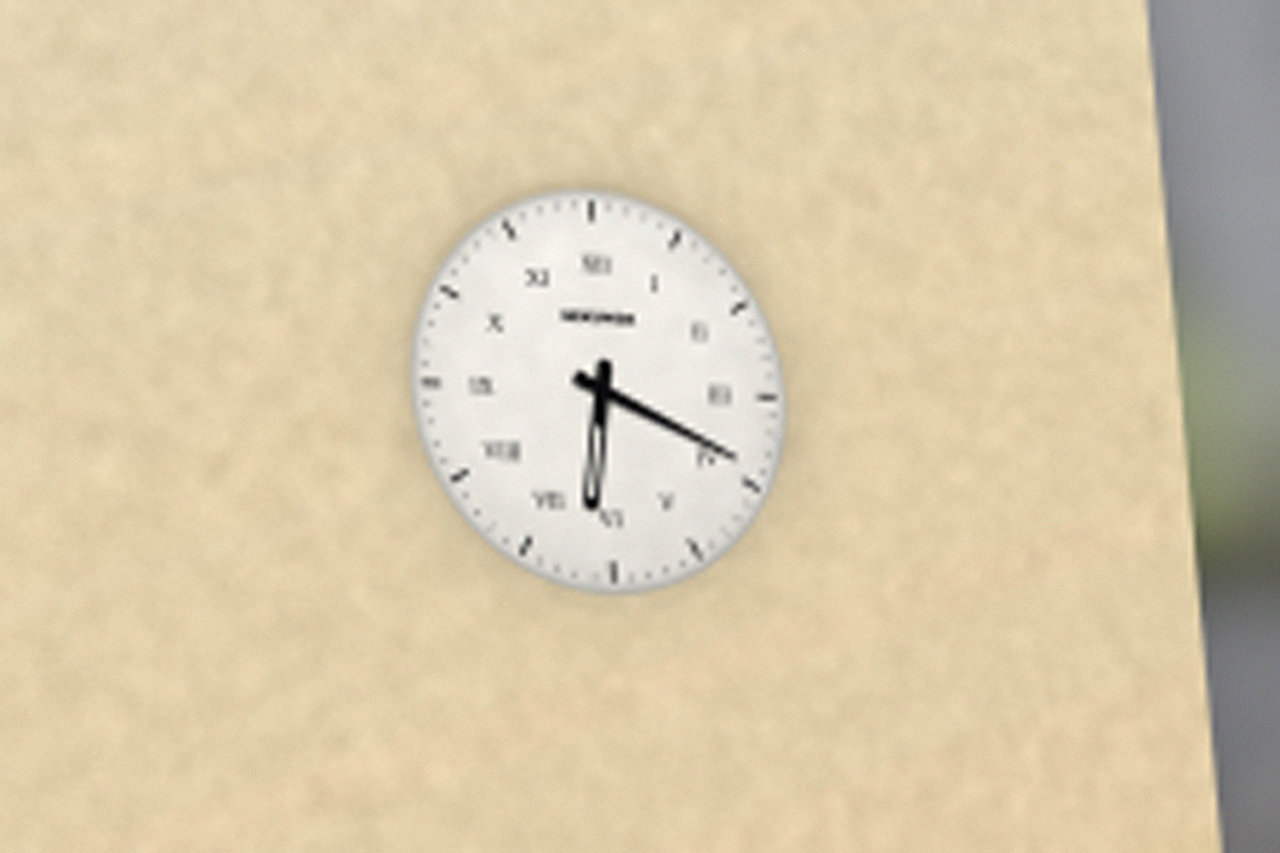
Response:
h=6 m=19
